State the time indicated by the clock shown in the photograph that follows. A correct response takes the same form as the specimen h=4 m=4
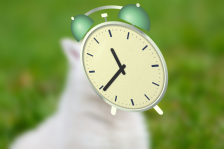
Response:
h=11 m=39
